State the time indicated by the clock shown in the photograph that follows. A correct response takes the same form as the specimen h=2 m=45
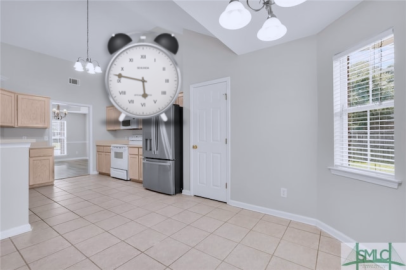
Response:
h=5 m=47
